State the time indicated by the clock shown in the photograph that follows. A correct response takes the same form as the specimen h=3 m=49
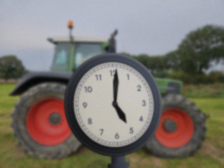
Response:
h=5 m=1
